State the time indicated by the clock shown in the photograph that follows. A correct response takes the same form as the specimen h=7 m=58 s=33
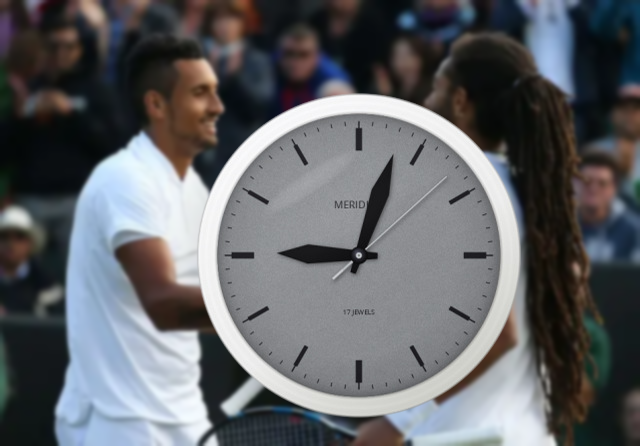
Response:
h=9 m=3 s=8
